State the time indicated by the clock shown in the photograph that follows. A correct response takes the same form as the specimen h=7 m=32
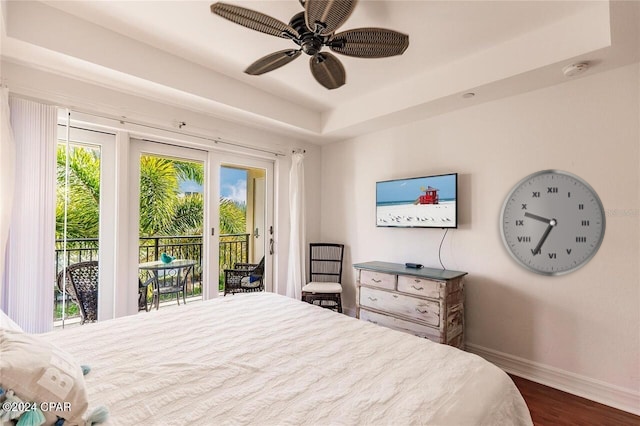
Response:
h=9 m=35
